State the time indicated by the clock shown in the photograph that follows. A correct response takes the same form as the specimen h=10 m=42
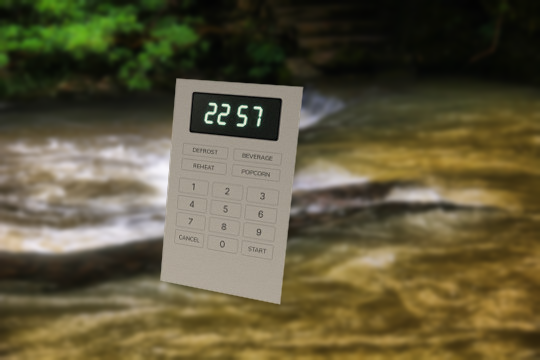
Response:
h=22 m=57
